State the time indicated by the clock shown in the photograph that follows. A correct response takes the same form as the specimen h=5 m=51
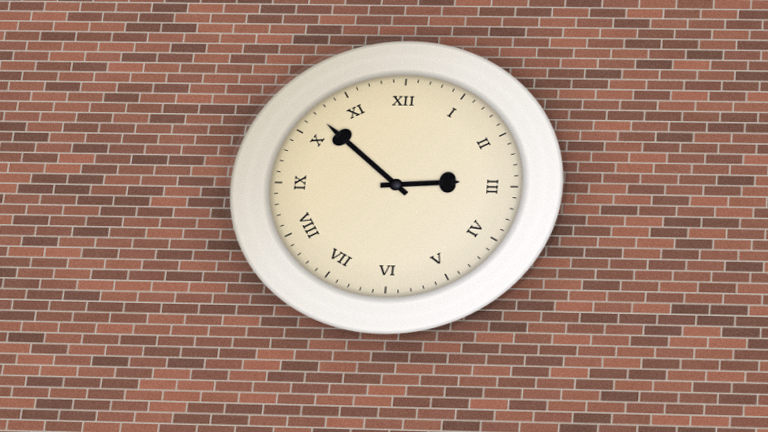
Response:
h=2 m=52
